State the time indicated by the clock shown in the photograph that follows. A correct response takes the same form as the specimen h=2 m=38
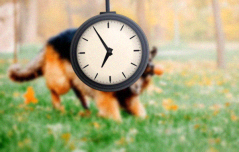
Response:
h=6 m=55
